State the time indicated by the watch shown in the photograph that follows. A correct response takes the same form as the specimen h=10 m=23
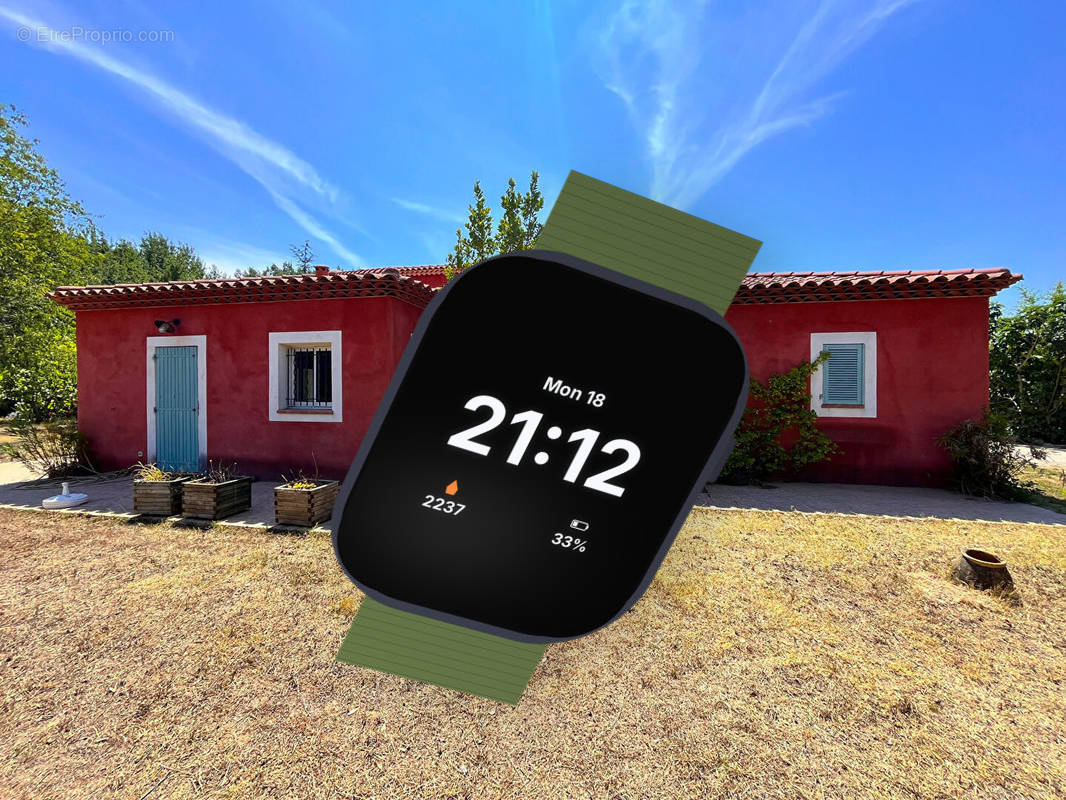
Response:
h=21 m=12
